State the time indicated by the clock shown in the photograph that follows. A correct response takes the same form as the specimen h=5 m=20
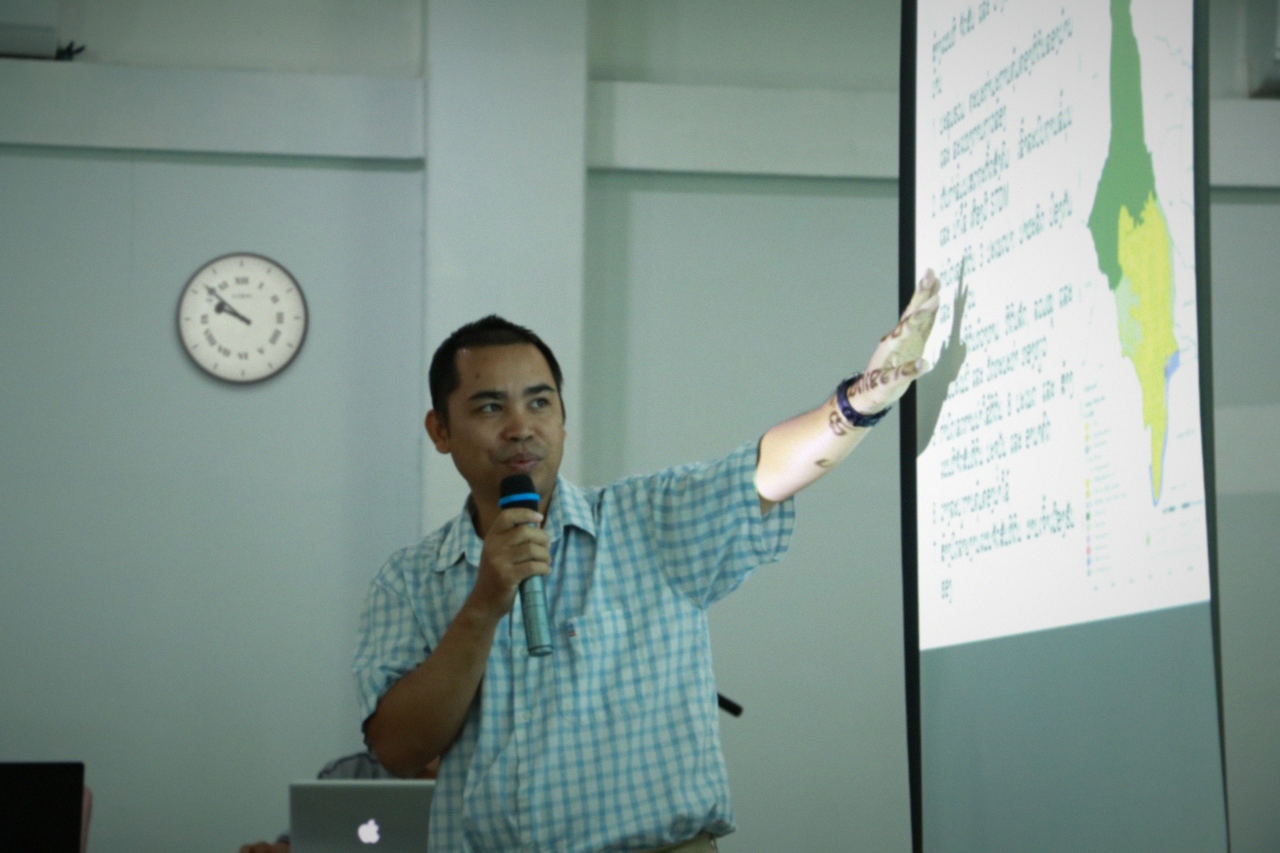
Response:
h=9 m=52
